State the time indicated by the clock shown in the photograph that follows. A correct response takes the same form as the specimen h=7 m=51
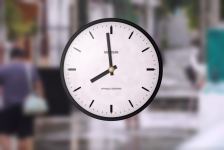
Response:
h=7 m=59
